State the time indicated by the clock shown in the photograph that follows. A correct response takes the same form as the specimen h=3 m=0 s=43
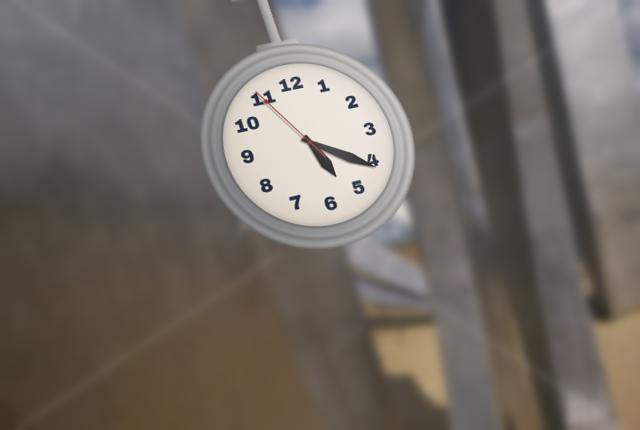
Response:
h=5 m=20 s=55
